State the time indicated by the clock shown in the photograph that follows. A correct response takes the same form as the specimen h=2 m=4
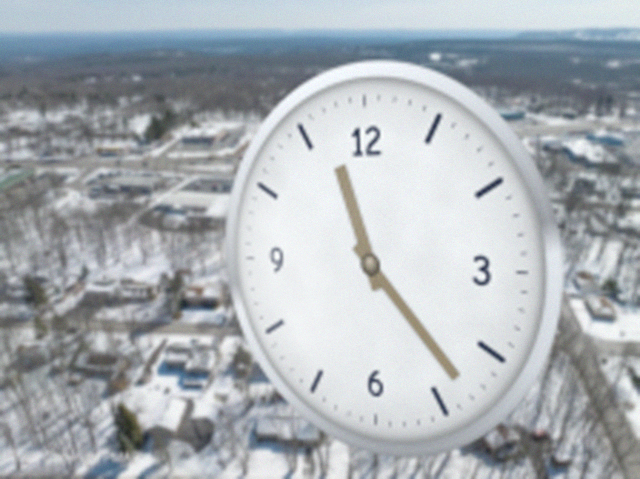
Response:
h=11 m=23
